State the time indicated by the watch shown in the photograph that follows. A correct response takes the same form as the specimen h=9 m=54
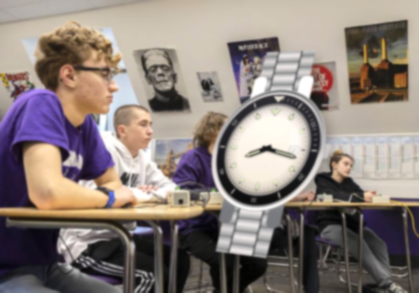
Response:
h=8 m=17
